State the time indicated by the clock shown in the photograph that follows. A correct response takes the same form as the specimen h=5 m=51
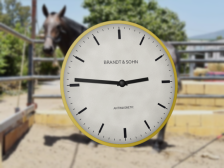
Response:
h=2 m=46
